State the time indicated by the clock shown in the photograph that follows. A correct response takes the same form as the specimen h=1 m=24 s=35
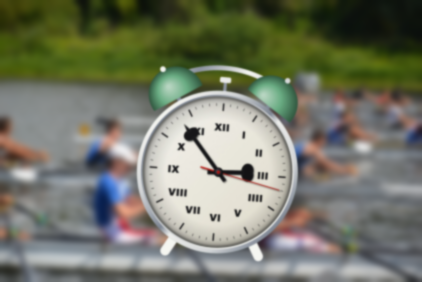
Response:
h=2 m=53 s=17
